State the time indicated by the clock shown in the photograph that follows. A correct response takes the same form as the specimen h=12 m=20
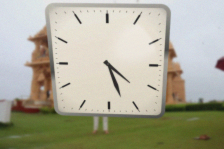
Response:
h=4 m=27
